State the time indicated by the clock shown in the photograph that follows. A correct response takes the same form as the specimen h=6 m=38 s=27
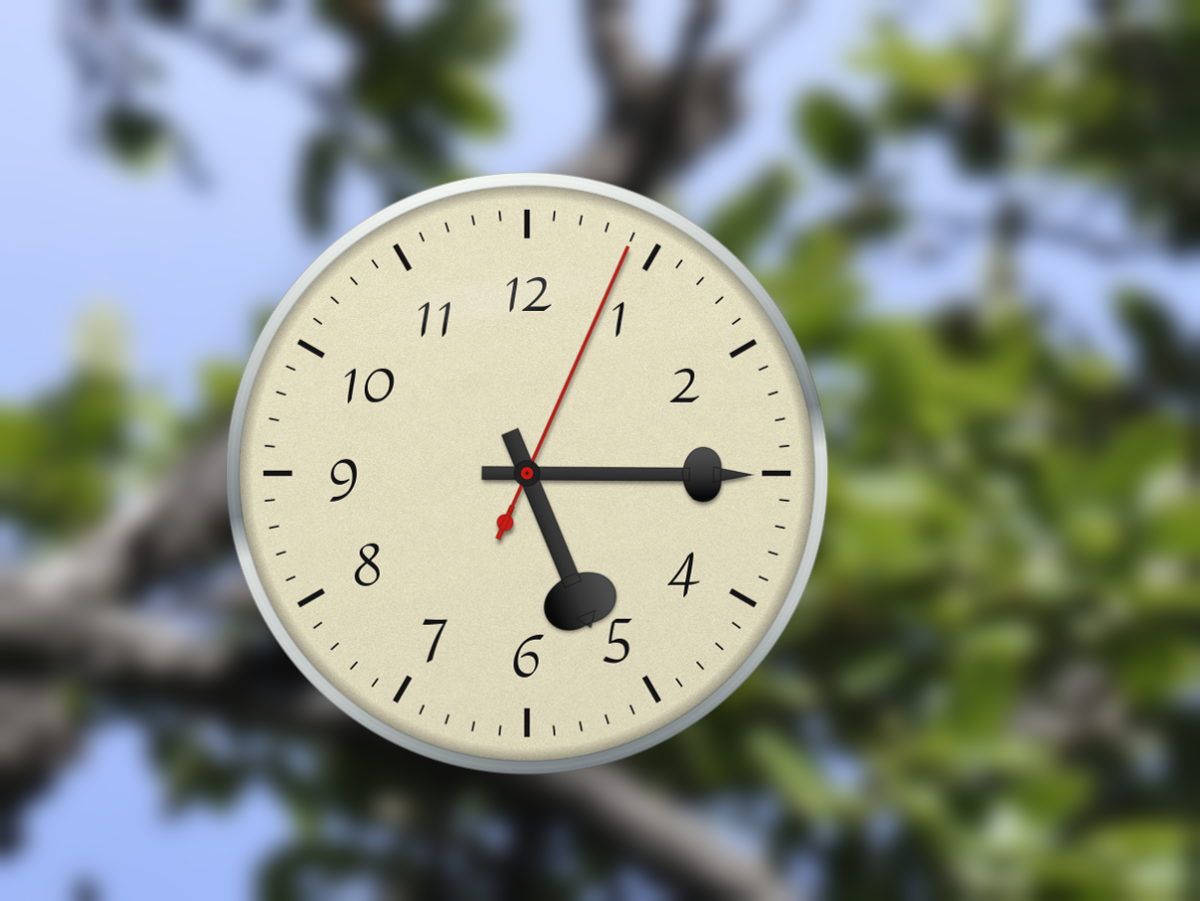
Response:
h=5 m=15 s=4
